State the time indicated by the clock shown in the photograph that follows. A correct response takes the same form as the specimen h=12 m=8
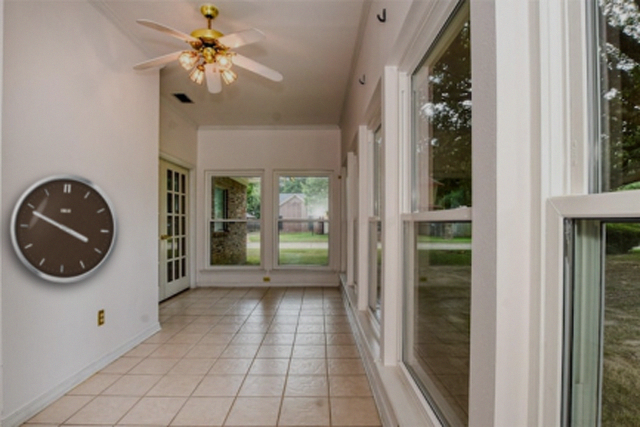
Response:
h=3 m=49
